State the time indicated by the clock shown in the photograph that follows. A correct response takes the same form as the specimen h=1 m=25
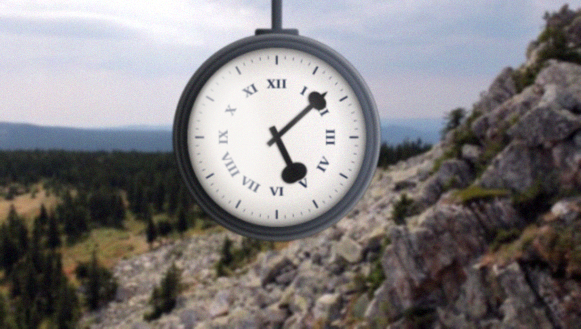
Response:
h=5 m=8
